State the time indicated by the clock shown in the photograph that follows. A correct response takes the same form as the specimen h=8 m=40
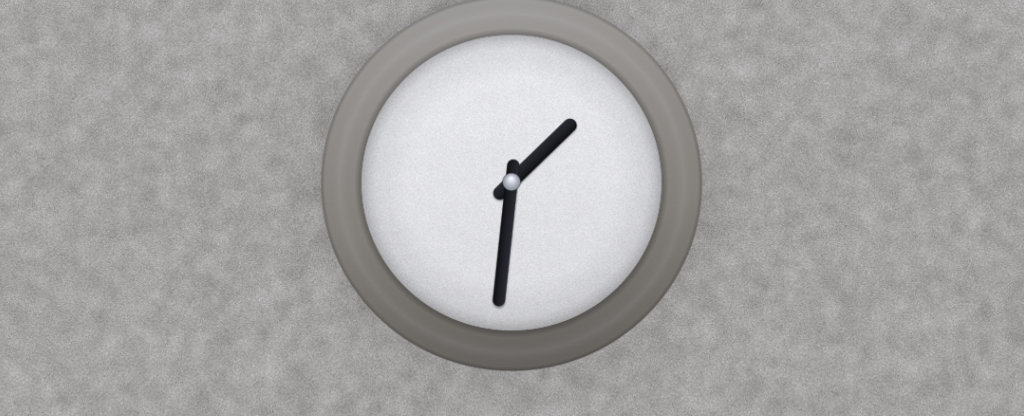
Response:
h=1 m=31
